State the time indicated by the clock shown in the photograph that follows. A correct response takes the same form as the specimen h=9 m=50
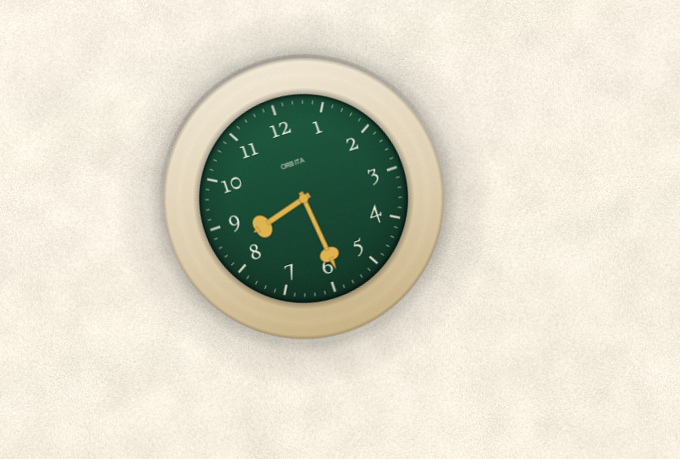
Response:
h=8 m=29
